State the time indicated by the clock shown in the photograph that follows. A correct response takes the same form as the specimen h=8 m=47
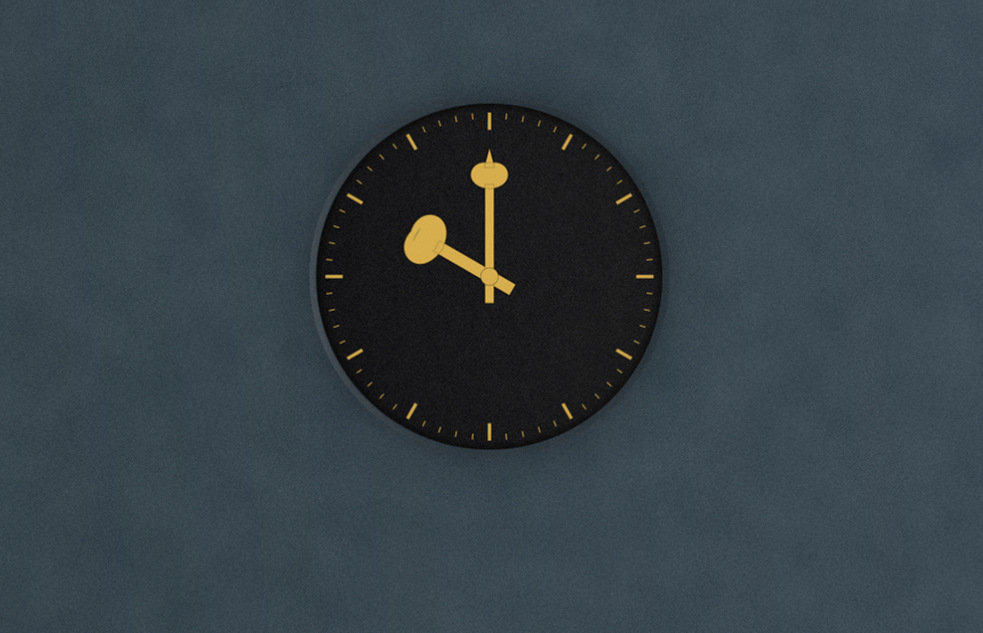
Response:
h=10 m=0
